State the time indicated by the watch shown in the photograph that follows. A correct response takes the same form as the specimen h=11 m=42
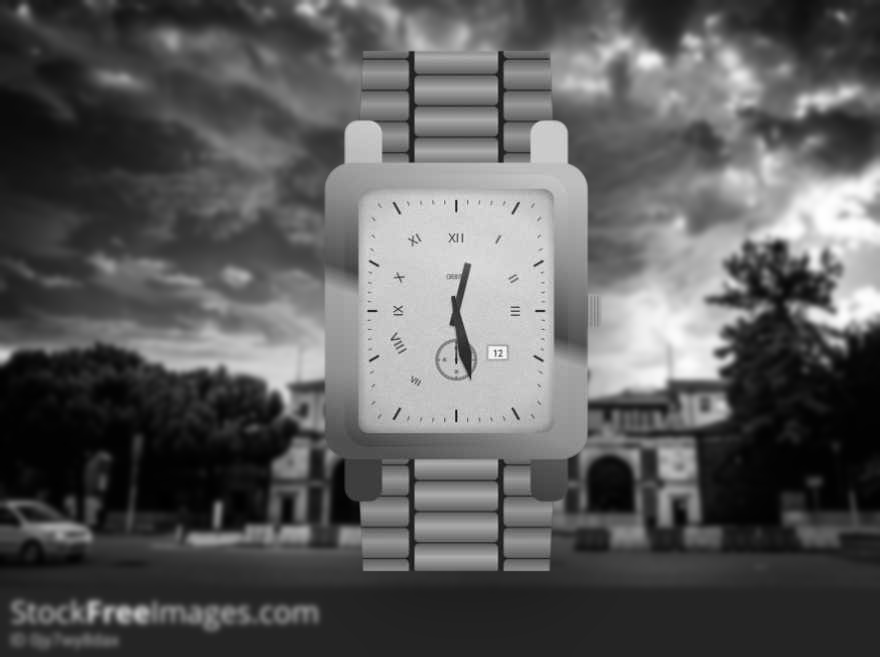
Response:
h=12 m=28
